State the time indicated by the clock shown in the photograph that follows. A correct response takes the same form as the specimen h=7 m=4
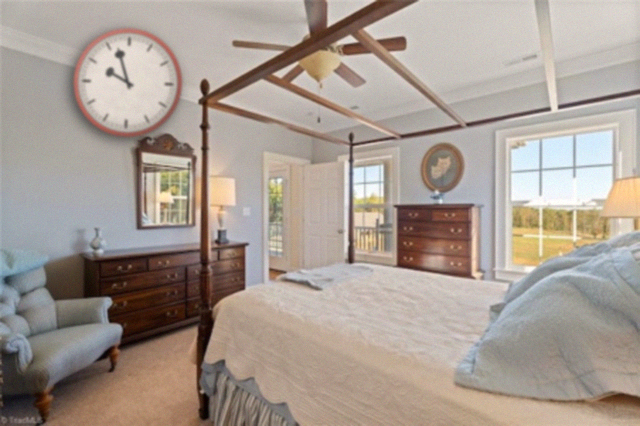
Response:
h=9 m=57
